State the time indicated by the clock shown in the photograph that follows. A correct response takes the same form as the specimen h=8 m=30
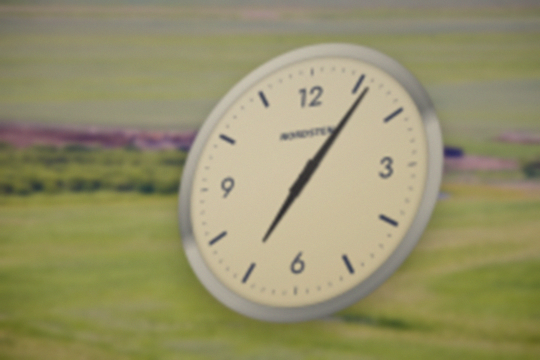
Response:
h=7 m=6
